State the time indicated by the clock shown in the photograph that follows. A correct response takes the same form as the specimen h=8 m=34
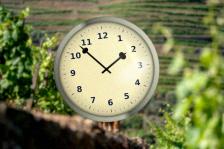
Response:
h=1 m=53
